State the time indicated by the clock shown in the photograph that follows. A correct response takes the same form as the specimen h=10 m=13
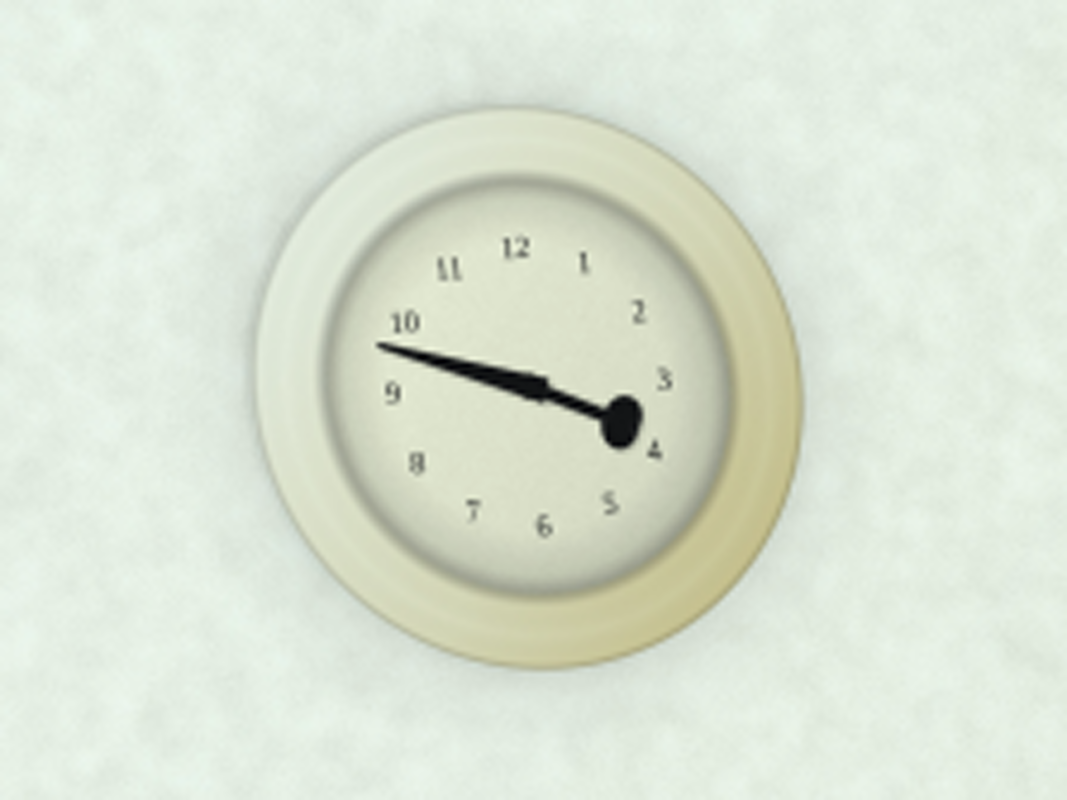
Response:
h=3 m=48
